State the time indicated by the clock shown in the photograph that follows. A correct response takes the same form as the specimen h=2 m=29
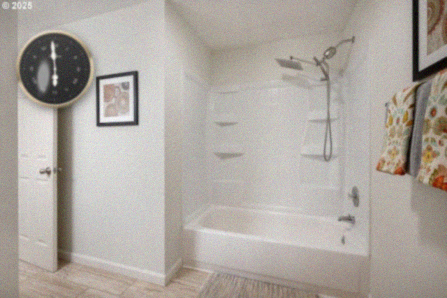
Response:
h=5 m=59
